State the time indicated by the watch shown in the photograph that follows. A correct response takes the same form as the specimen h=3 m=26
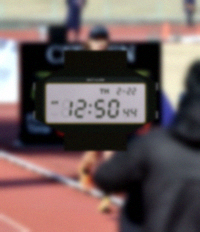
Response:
h=12 m=50
